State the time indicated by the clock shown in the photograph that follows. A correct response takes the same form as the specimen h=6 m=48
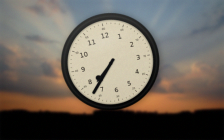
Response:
h=7 m=37
